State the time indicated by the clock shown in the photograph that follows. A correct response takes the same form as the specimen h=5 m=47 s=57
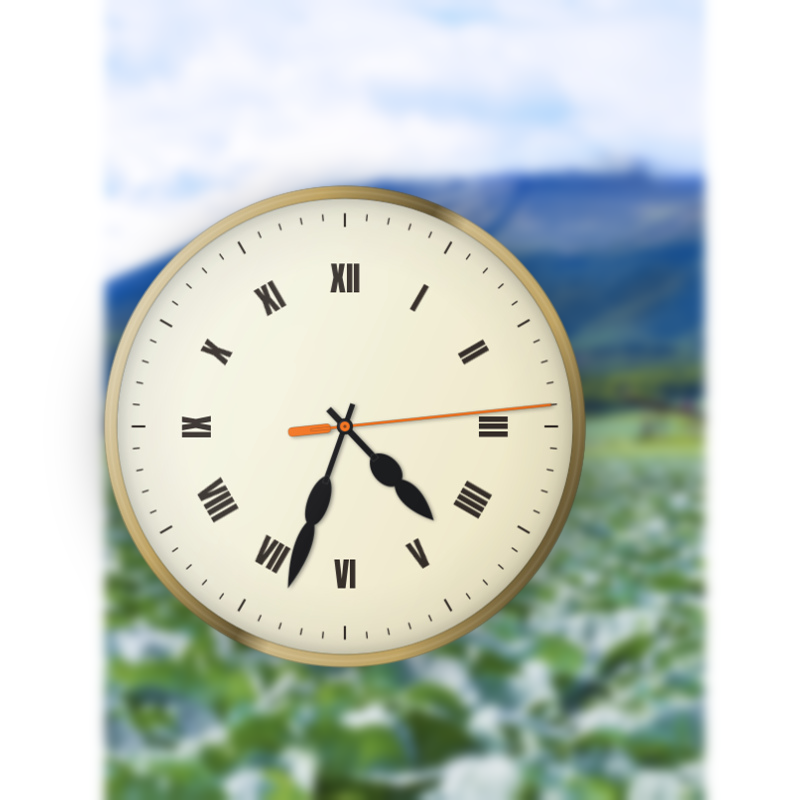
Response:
h=4 m=33 s=14
